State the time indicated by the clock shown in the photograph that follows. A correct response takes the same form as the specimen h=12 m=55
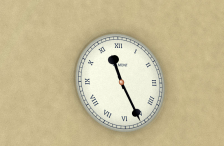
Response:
h=11 m=26
